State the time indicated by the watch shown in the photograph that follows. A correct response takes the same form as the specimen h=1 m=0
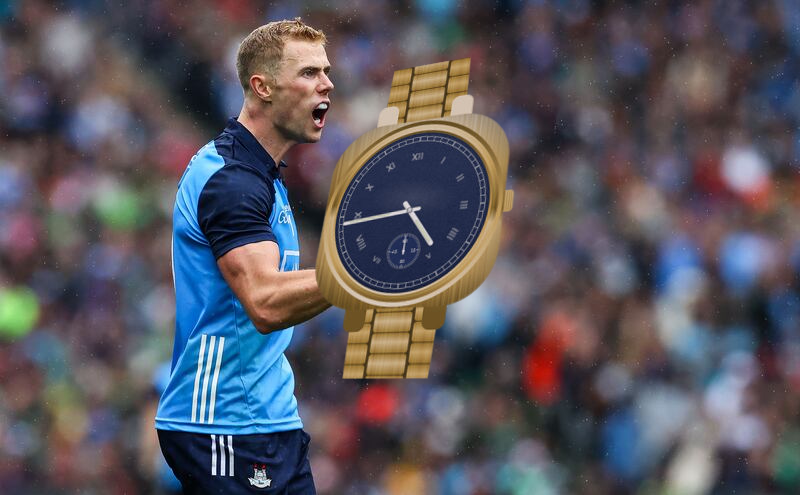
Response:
h=4 m=44
